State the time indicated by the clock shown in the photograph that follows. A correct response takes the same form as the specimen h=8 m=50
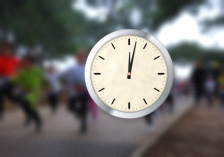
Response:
h=12 m=2
